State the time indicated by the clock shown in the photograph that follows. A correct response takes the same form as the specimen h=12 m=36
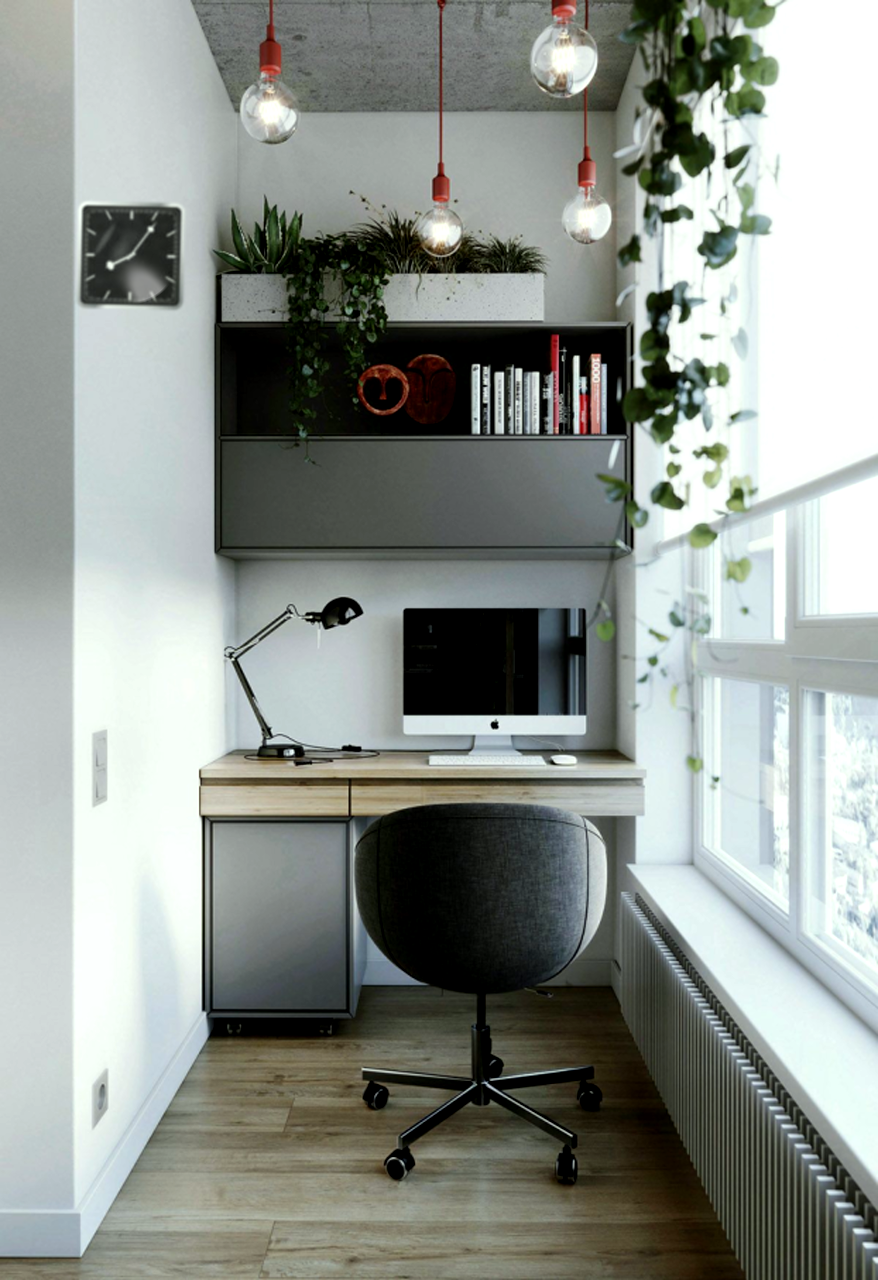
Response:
h=8 m=6
